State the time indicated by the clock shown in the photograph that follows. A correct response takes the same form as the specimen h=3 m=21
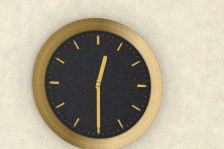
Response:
h=12 m=30
